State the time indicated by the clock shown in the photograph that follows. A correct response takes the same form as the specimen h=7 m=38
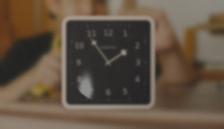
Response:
h=1 m=54
